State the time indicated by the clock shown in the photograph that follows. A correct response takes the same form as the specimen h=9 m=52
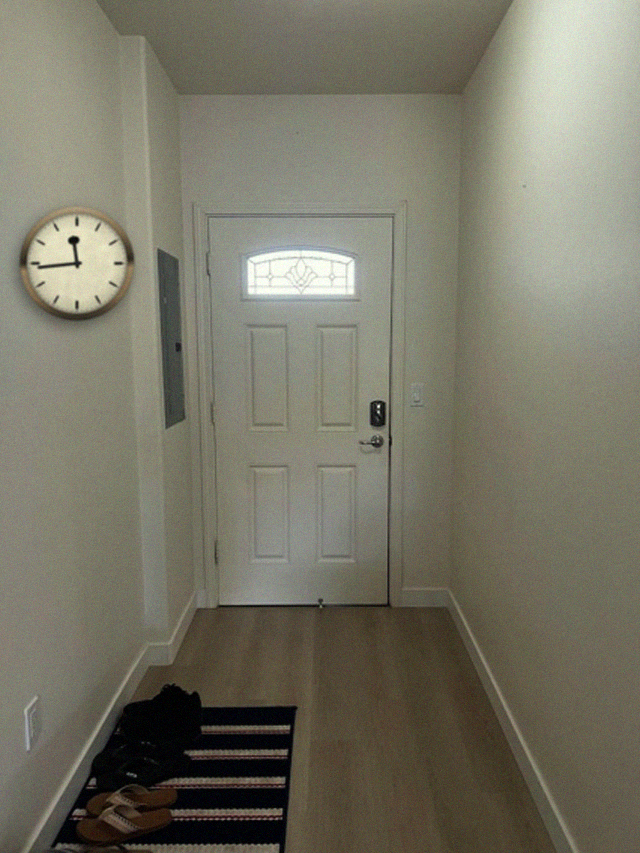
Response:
h=11 m=44
